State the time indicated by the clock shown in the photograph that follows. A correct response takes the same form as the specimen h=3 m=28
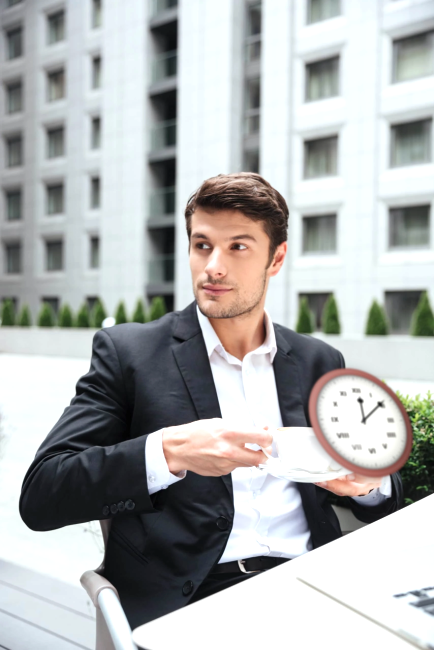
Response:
h=12 m=9
